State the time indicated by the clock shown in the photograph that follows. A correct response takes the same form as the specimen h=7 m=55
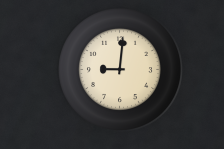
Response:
h=9 m=1
